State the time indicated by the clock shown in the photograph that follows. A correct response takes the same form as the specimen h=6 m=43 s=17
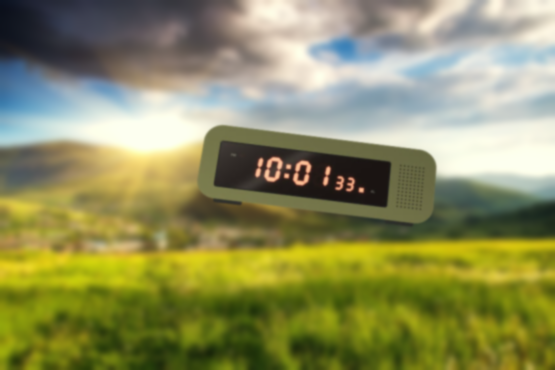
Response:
h=10 m=1 s=33
